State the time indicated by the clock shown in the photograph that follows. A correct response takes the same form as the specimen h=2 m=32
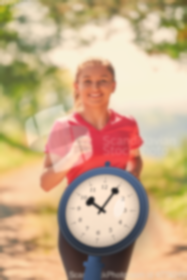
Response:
h=10 m=5
